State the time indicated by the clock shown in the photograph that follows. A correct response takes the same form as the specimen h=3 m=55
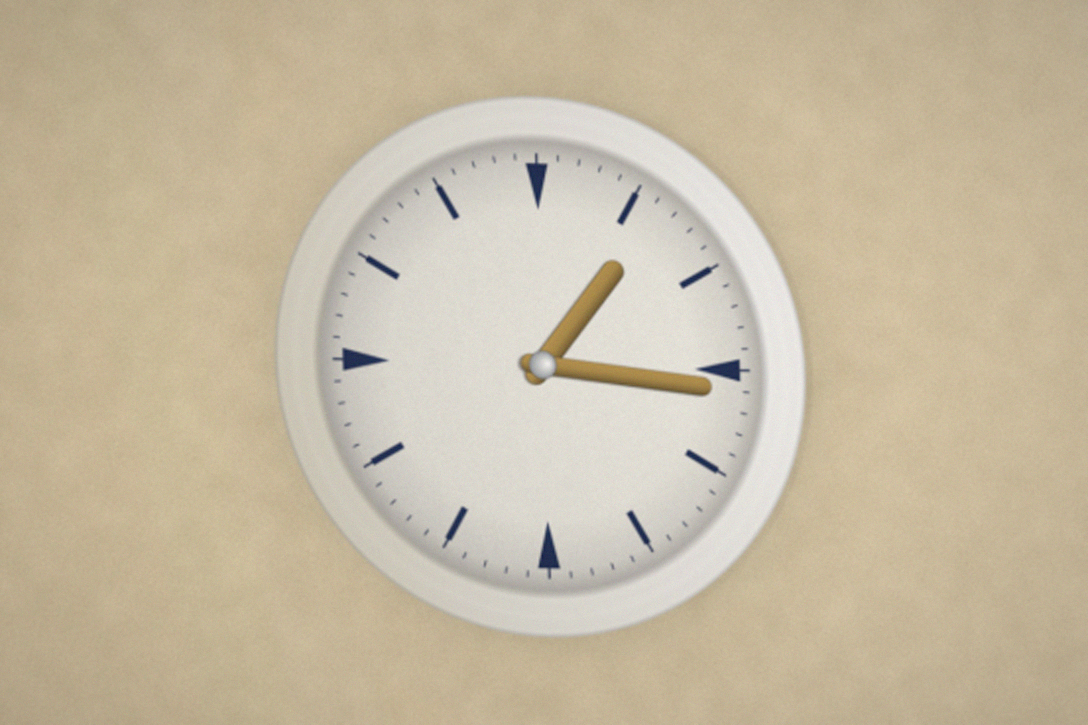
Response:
h=1 m=16
